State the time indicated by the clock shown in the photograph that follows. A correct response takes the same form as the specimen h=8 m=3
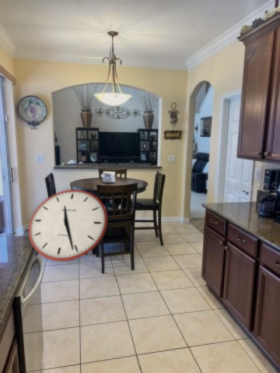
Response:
h=11 m=26
